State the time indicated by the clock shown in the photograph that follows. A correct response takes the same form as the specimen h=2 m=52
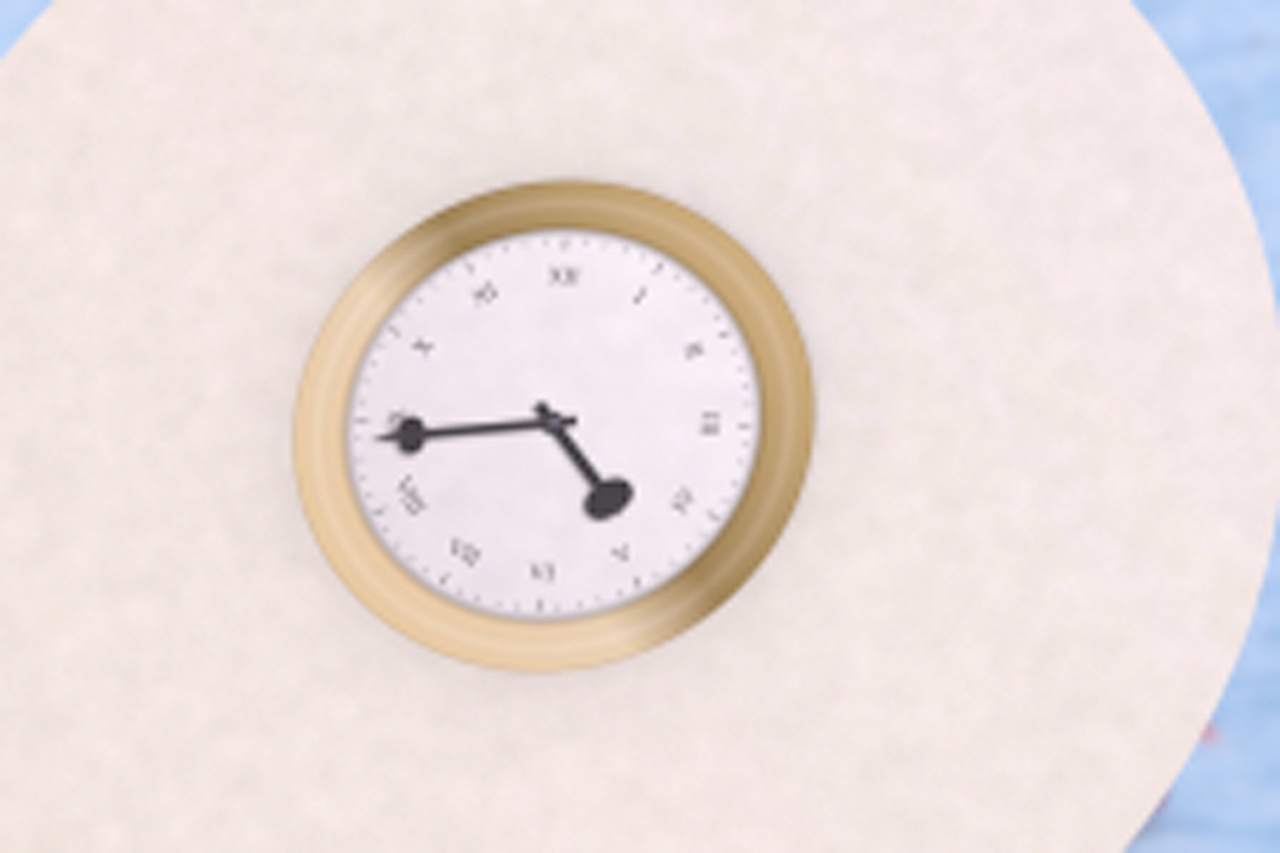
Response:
h=4 m=44
